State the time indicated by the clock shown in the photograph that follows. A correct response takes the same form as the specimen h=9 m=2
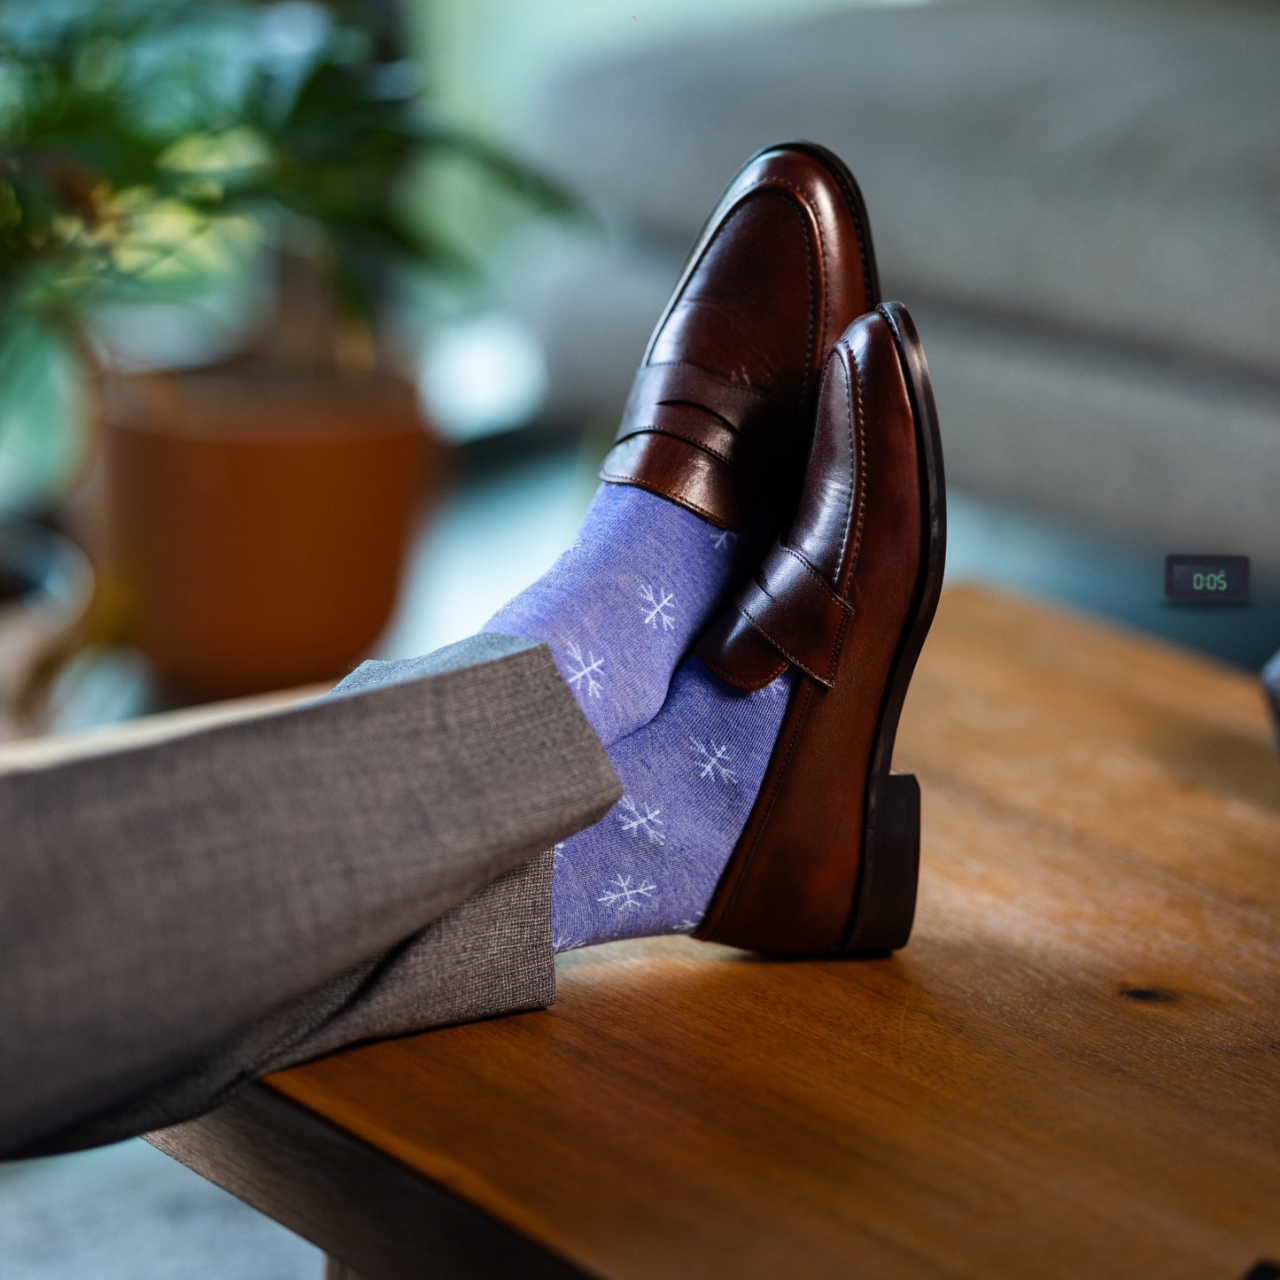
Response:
h=0 m=5
